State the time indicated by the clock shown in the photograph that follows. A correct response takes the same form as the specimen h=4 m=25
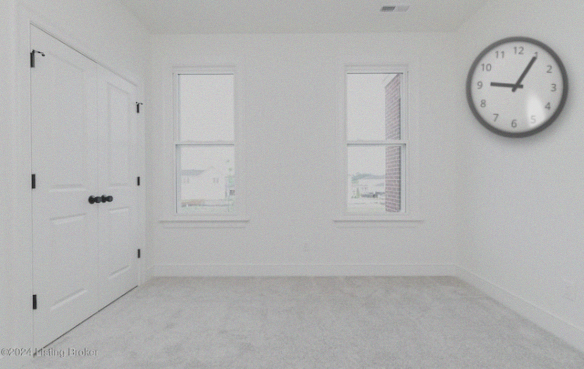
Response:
h=9 m=5
